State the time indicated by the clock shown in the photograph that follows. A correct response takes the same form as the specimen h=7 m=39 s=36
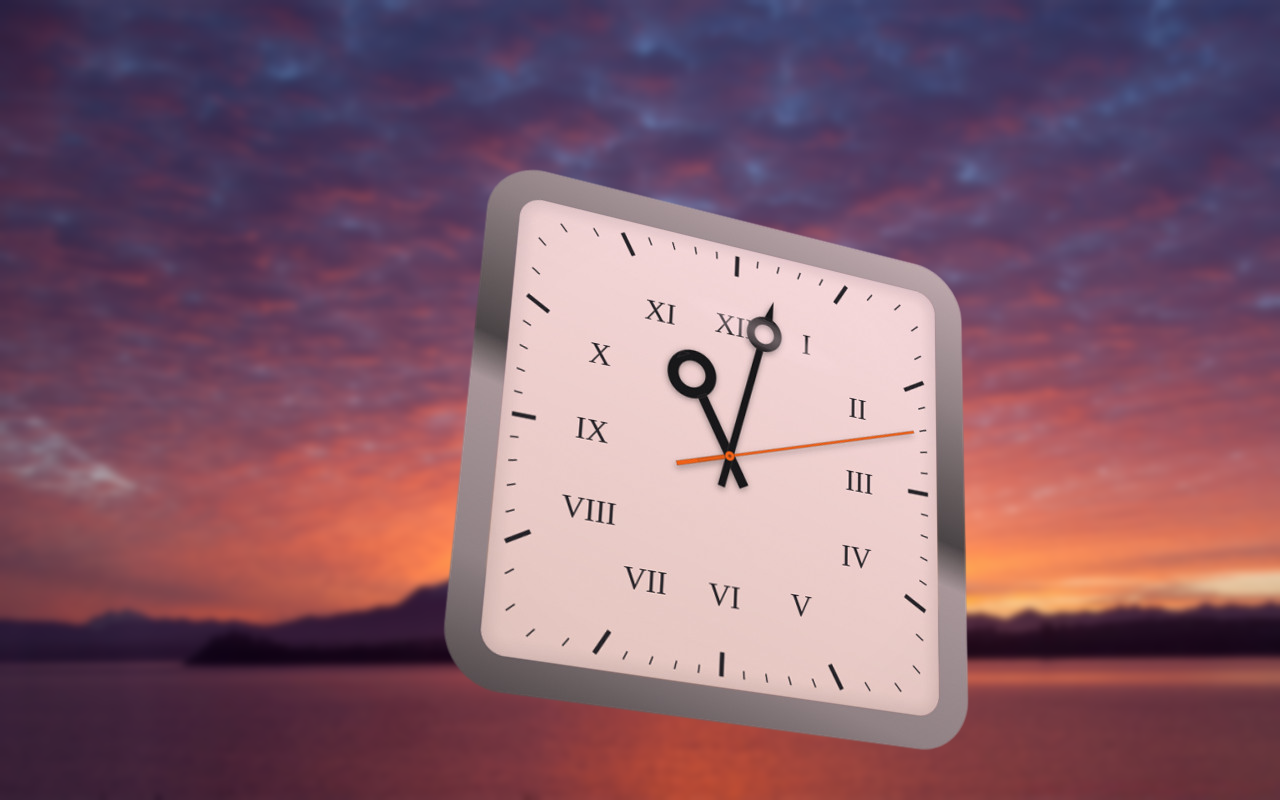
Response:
h=11 m=2 s=12
